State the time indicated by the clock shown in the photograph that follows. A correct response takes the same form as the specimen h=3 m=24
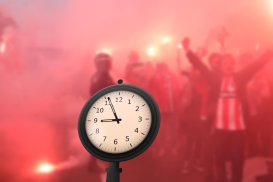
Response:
h=8 m=56
